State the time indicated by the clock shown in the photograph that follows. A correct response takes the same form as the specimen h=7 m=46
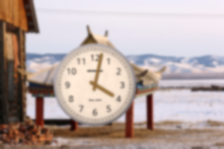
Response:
h=4 m=2
